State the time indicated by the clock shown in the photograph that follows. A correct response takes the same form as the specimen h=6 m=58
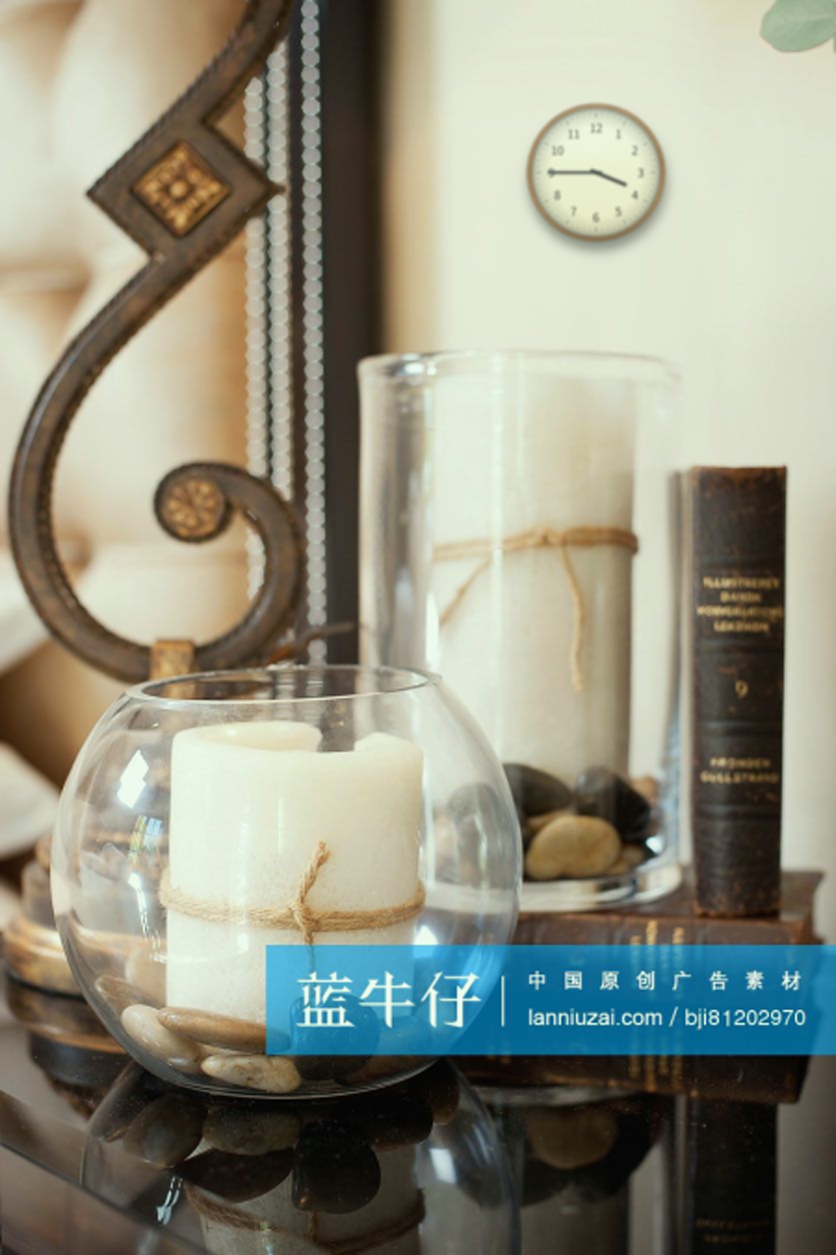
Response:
h=3 m=45
